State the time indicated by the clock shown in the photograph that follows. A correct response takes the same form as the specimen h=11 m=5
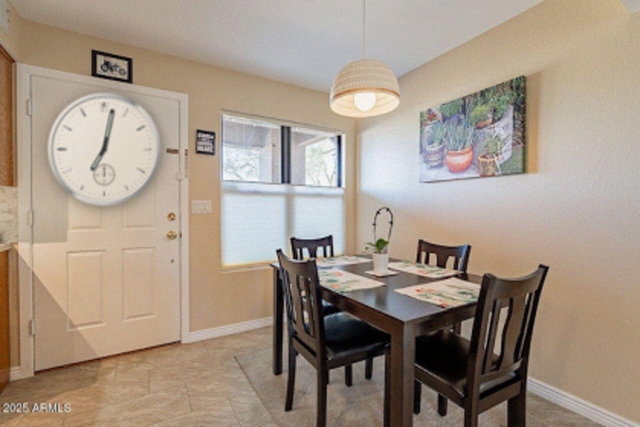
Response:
h=7 m=2
